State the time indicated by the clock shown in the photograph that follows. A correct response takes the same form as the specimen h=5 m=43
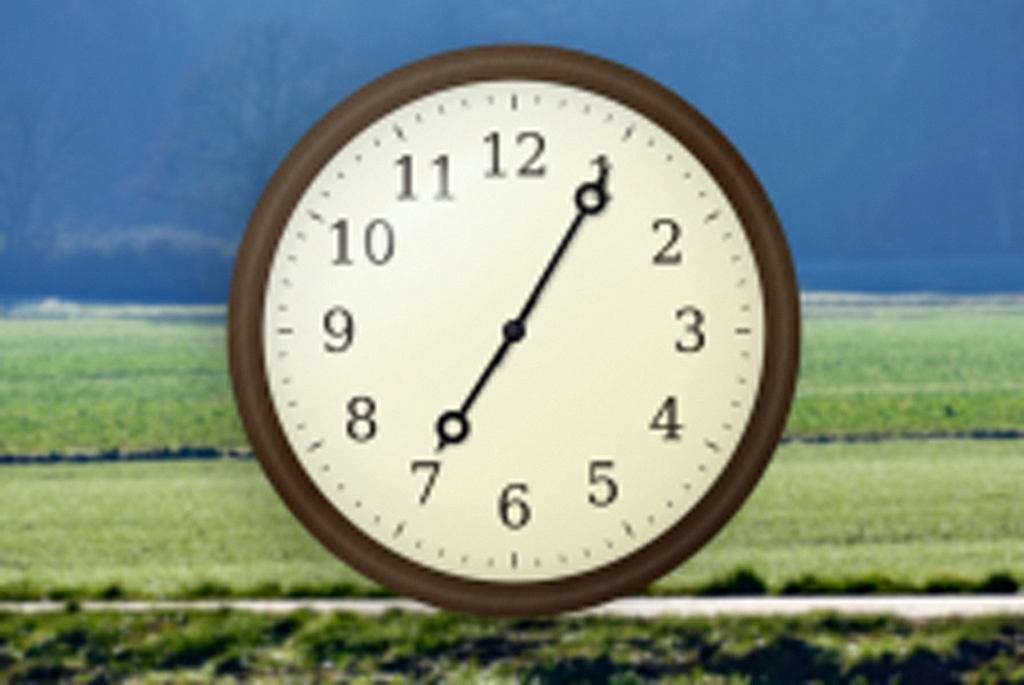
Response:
h=7 m=5
